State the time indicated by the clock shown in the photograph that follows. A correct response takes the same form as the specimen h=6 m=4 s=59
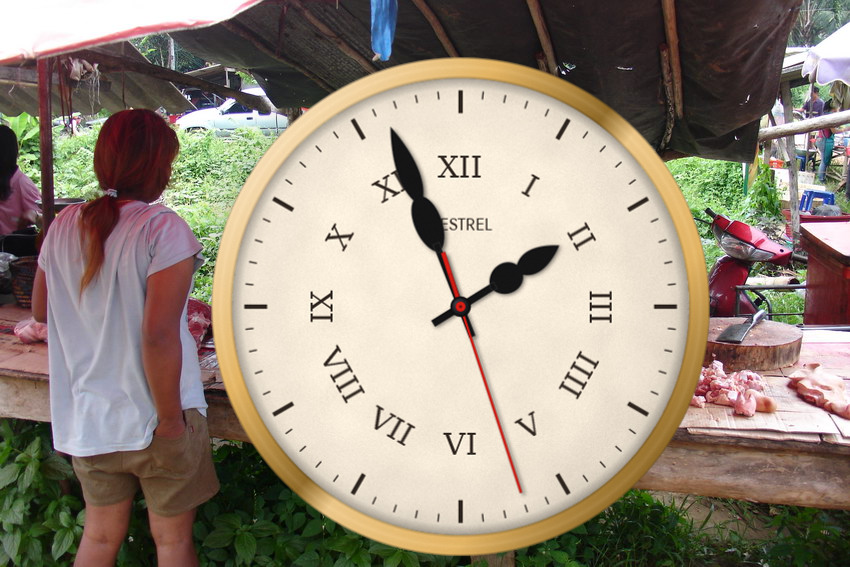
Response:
h=1 m=56 s=27
